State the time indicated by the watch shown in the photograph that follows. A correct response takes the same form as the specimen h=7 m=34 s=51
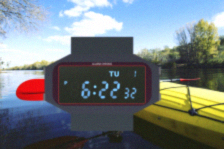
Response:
h=6 m=22 s=32
